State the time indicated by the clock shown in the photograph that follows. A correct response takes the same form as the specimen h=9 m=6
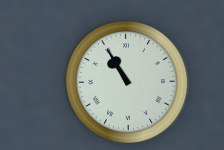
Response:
h=10 m=55
